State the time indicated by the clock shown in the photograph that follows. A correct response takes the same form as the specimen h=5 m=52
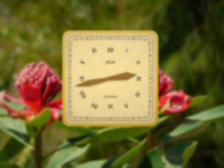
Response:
h=2 m=43
